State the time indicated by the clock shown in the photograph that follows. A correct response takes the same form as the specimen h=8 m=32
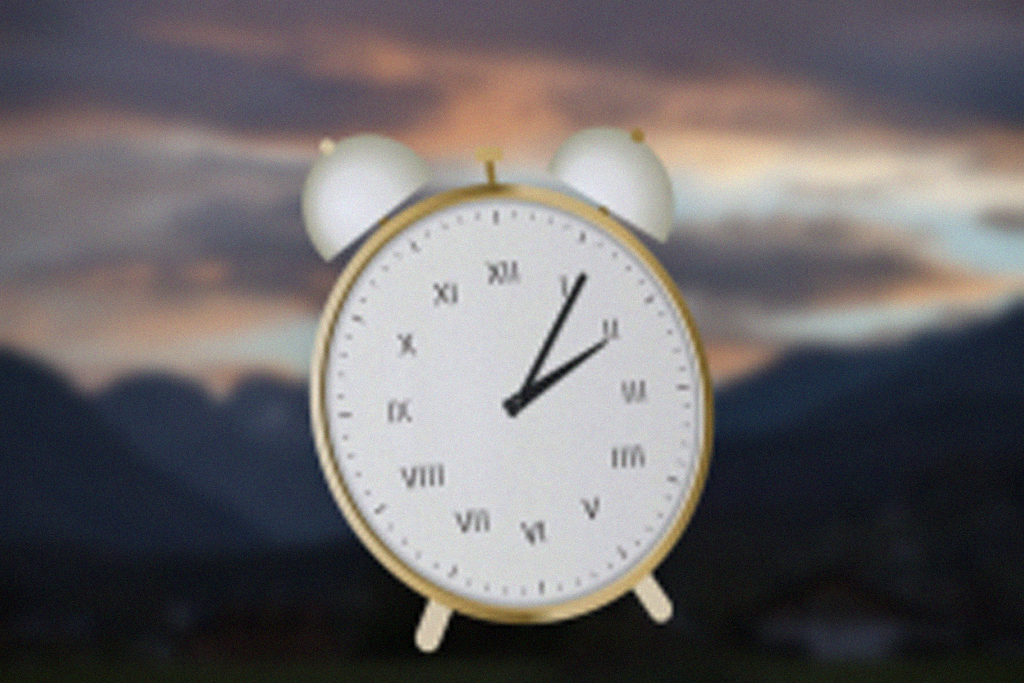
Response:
h=2 m=6
